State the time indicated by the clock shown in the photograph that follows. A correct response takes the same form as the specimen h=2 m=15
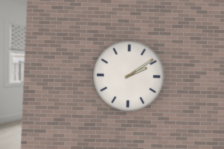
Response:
h=2 m=9
